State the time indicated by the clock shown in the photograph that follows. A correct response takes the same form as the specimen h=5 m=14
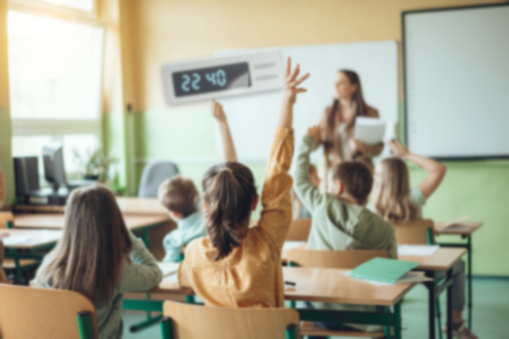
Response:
h=22 m=40
